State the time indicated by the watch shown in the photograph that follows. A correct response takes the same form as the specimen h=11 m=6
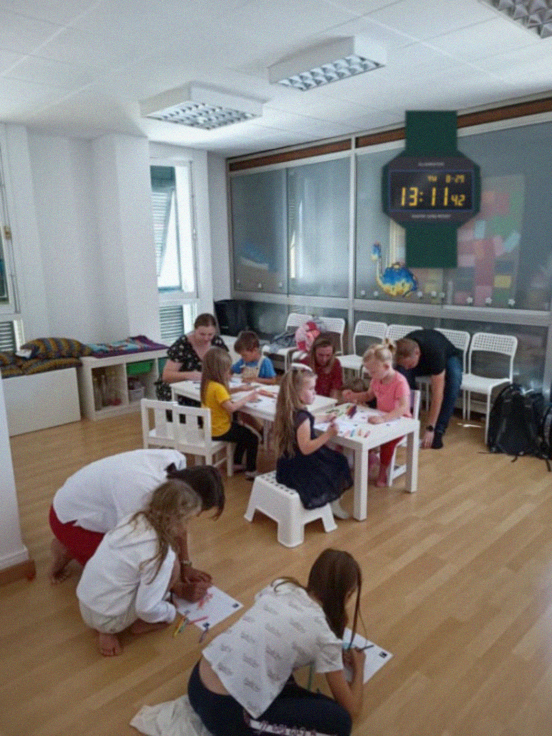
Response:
h=13 m=11
